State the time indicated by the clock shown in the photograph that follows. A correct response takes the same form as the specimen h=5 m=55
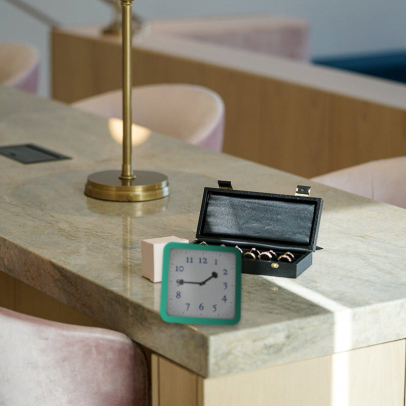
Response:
h=1 m=45
